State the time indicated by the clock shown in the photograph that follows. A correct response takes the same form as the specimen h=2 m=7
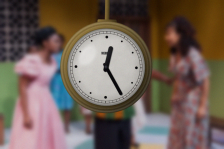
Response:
h=12 m=25
